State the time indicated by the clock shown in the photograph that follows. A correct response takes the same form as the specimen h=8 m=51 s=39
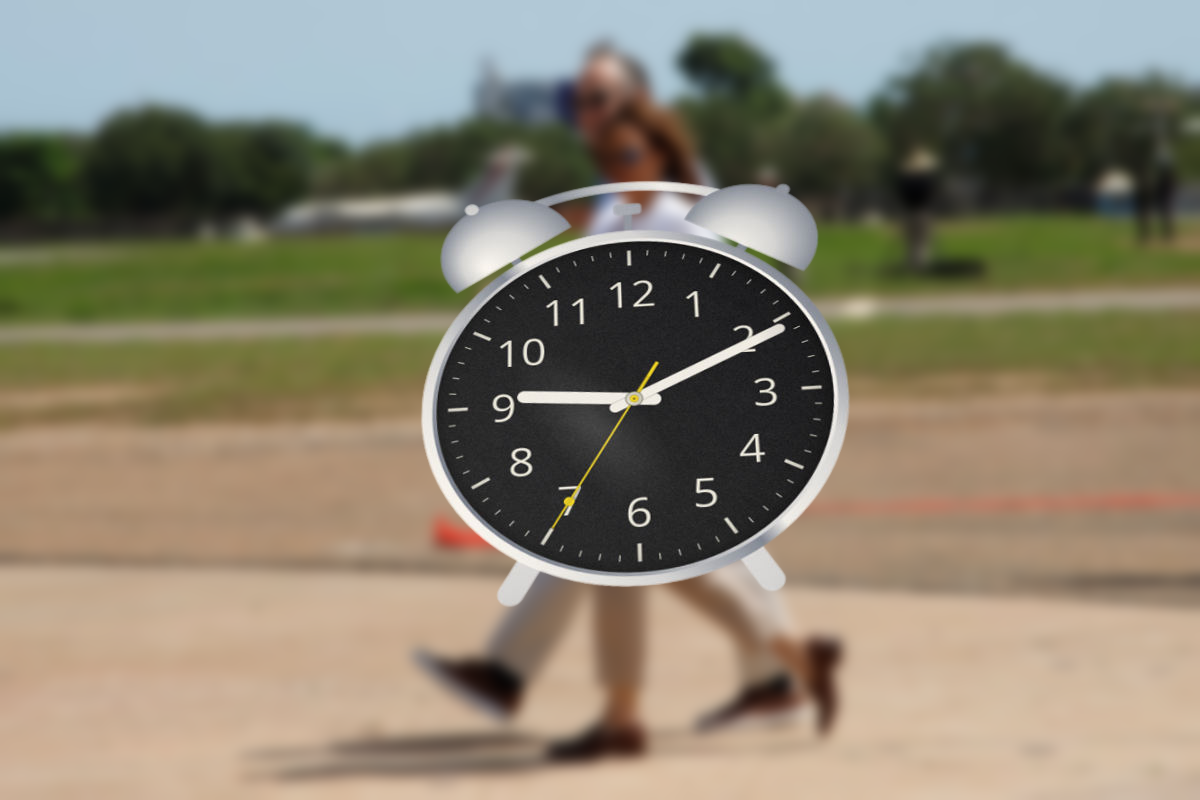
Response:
h=9 m=10 s=35
